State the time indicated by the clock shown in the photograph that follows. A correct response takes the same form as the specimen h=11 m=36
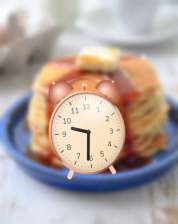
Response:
h=9 m=31
